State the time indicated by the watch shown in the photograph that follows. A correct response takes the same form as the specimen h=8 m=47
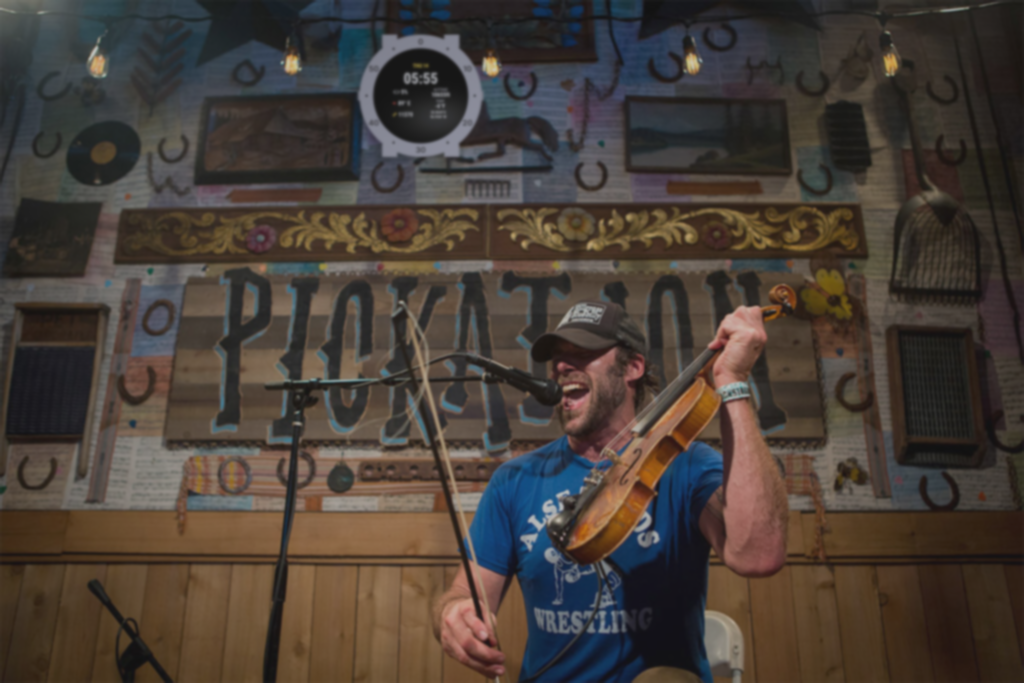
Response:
h=5 m=55
